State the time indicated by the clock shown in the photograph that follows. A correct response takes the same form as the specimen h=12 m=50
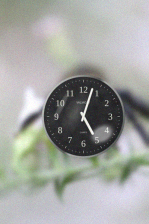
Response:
h=5 m=3
